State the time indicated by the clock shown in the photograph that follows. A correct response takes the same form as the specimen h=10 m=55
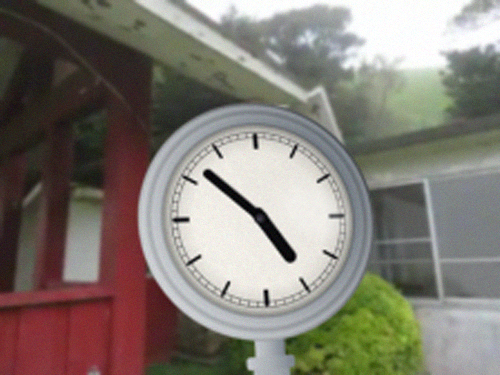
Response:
h=4 m=52
